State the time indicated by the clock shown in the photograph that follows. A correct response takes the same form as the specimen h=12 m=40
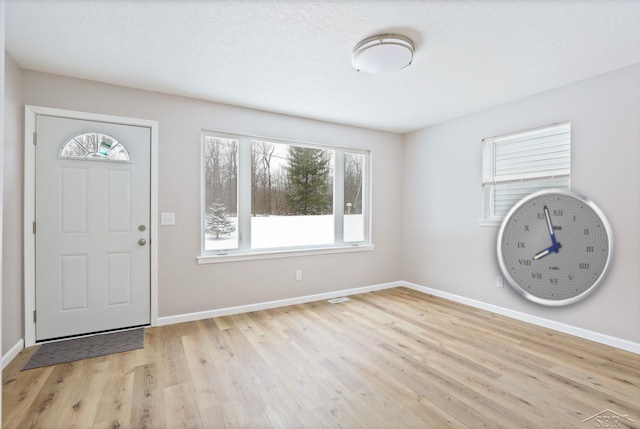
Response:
h=7 m=57
